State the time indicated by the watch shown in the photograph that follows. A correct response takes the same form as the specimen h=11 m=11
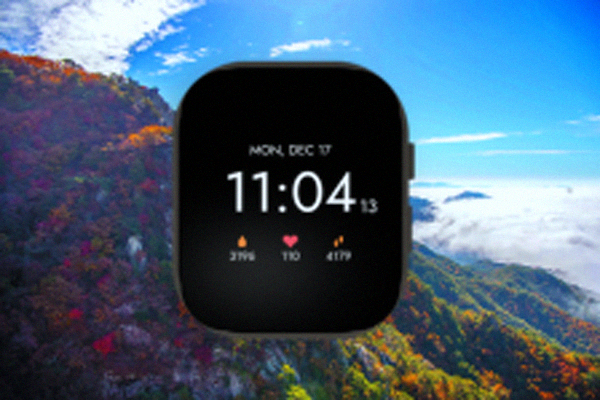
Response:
h=11 m=4
